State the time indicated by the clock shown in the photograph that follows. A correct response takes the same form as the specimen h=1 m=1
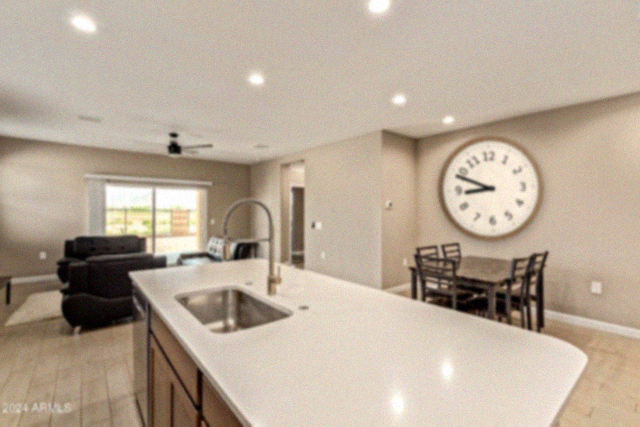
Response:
h=8 m=49
